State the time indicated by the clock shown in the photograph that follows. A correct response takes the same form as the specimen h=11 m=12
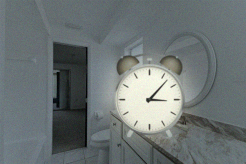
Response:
h=3 m=7
